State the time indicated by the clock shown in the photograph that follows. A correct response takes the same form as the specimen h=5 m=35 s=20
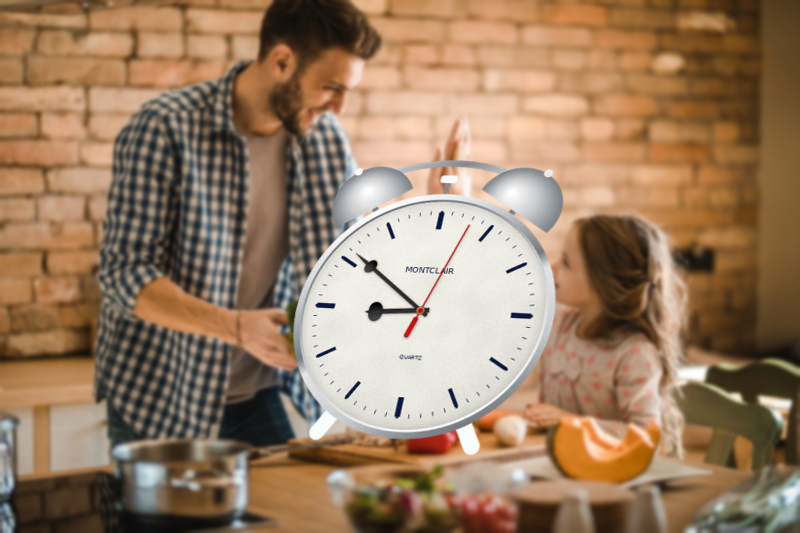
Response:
h=8 m=51 s=3
